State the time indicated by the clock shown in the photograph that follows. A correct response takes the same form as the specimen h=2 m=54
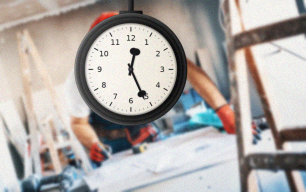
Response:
h=12 m=26
